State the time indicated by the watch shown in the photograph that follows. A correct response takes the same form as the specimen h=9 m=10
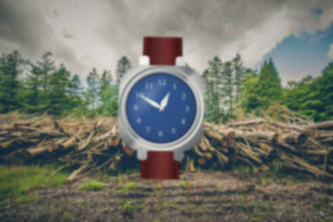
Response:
h=12 m=50
